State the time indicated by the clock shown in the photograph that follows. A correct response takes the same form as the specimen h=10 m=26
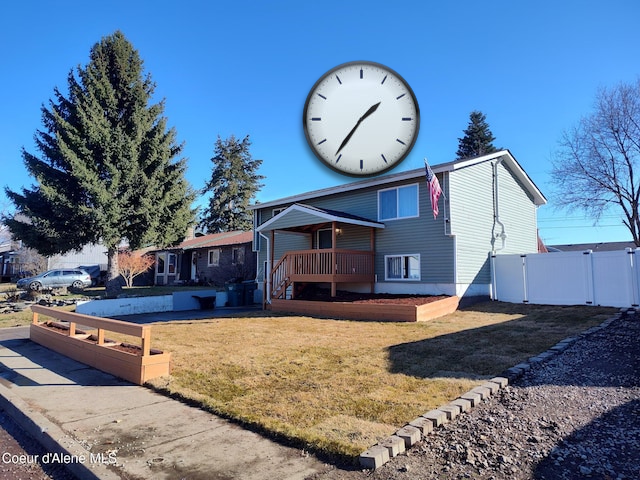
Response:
h=1 m=36
